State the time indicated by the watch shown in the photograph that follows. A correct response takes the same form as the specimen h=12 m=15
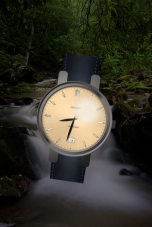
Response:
h=8 m=32
